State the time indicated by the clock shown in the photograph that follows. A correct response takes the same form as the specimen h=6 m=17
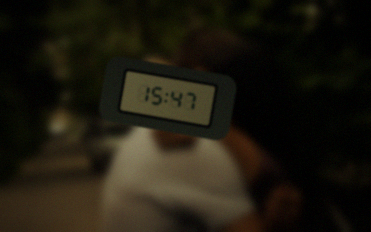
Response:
h=15 m=47
